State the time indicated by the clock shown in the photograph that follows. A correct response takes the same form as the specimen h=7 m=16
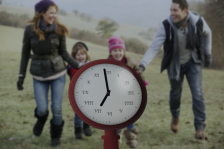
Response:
h=6 m=59
